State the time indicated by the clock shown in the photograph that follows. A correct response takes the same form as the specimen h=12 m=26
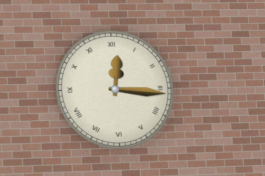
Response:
h=12 m=16
